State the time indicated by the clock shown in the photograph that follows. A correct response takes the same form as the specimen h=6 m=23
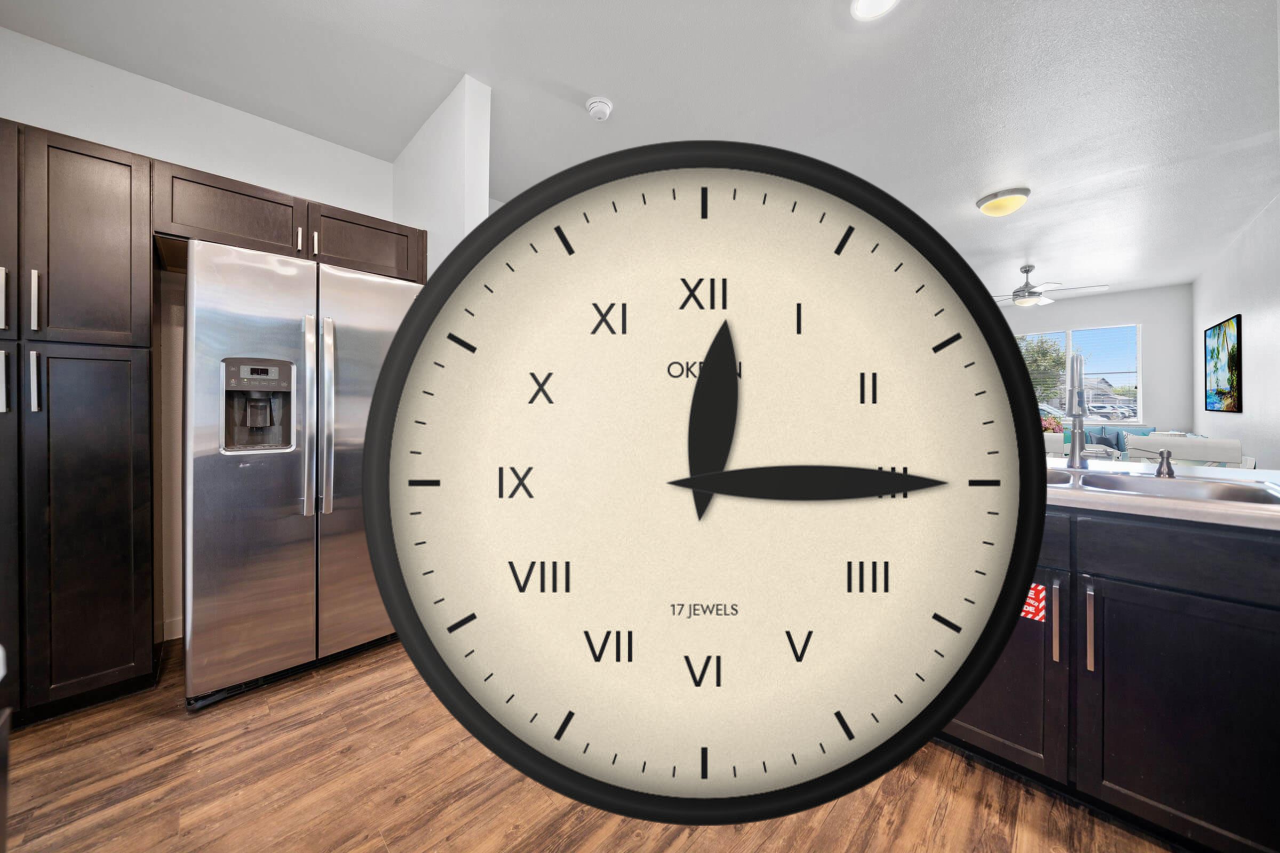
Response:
h=12 m=15
